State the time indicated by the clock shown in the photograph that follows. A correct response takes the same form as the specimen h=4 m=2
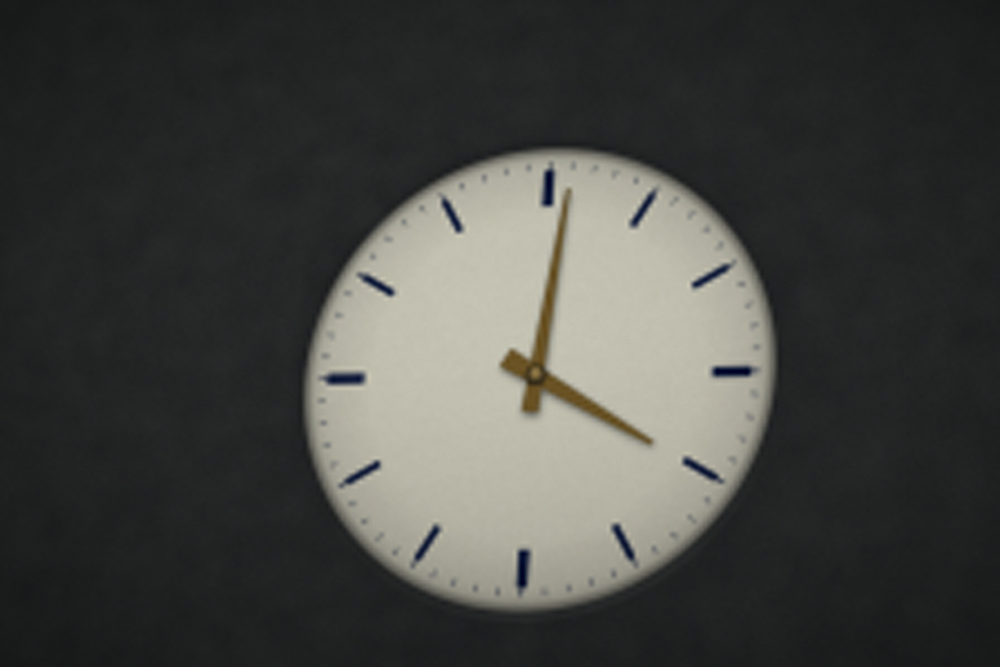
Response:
h=4 m=1
